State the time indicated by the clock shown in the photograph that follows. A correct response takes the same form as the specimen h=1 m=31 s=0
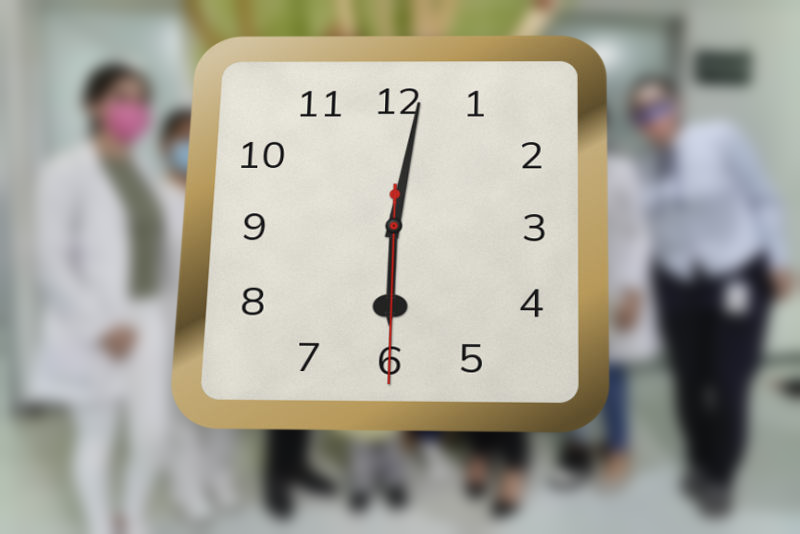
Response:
h=6 m=1 s=30
